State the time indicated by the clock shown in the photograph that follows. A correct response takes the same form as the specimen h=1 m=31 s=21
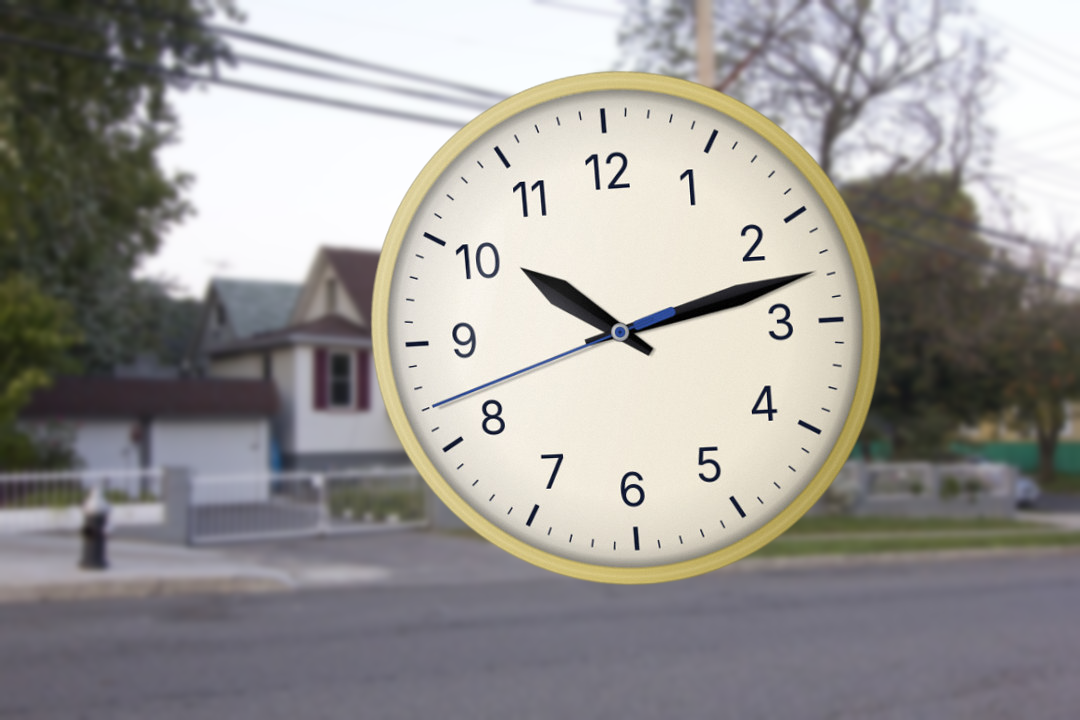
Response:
h=10 m=12 s=42
